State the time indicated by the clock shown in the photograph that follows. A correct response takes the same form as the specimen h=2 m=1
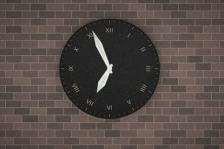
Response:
h=6 m=56
